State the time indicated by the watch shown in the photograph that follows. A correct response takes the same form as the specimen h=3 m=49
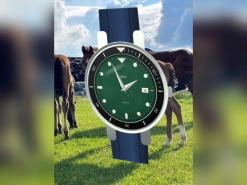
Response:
h=1 m=56
